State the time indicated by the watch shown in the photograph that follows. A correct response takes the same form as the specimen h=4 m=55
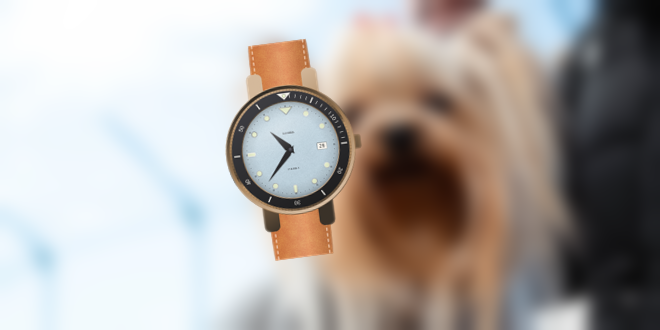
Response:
h=10 m=37
